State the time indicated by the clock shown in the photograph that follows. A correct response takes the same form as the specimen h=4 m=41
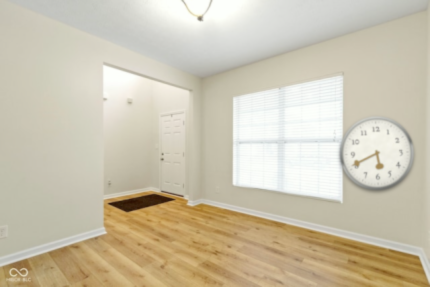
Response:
h=5 m=41
